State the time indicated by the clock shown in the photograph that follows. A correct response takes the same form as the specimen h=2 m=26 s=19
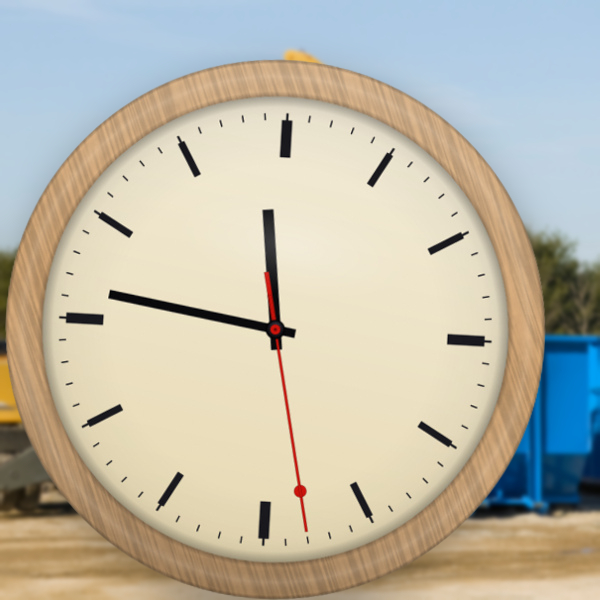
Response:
h=11 m=46 s=28
